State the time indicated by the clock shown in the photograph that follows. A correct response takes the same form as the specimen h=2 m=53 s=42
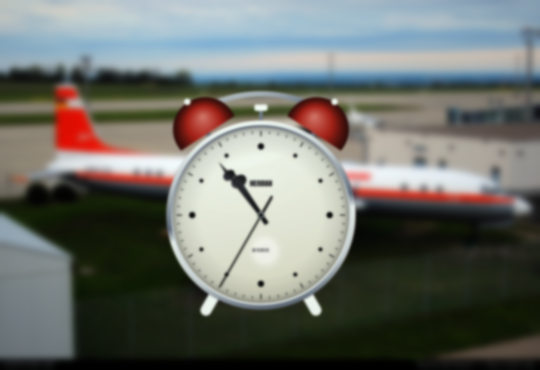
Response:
h=10 m=53 s=35
